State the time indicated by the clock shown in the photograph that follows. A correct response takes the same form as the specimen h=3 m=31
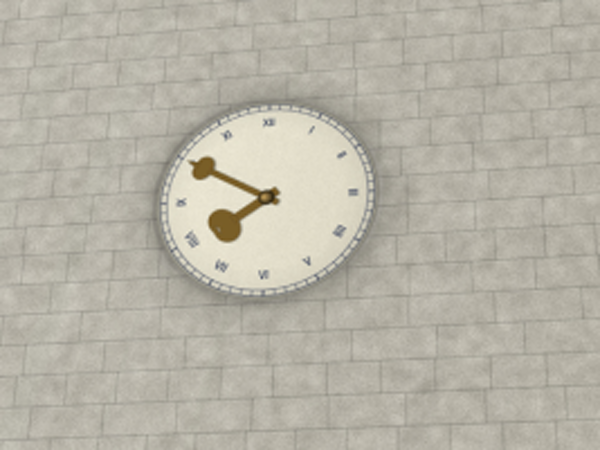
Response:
h=7 m=50
